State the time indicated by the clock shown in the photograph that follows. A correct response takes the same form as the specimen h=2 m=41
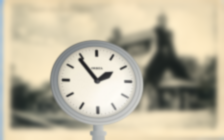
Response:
h=1 m=54
